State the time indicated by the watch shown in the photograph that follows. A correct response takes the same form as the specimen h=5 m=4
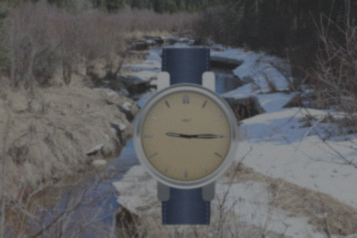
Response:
h=9 m=15
